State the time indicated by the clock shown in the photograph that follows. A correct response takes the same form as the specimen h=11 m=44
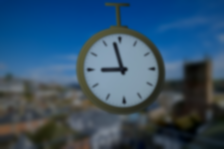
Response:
h=8 m=58
